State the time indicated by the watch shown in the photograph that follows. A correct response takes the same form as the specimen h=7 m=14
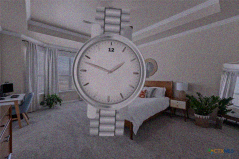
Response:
h=1 m=48
